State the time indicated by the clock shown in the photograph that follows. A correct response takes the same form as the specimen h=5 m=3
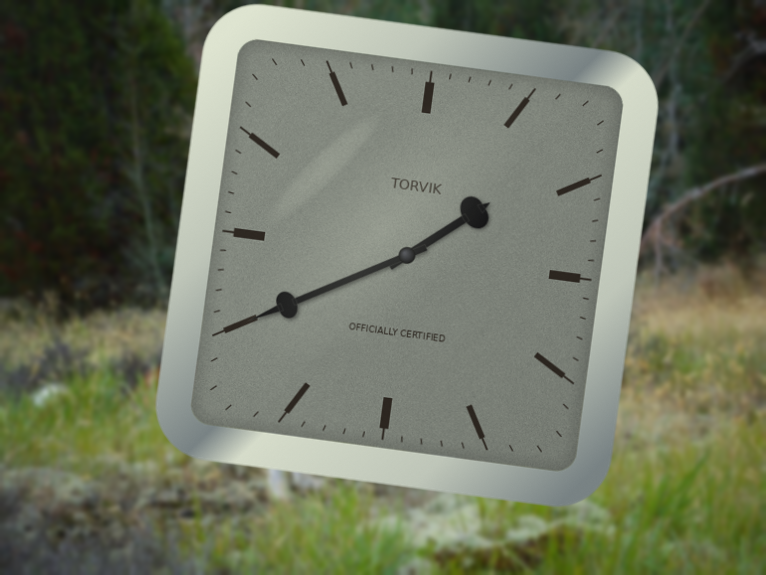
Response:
h=1 m=40
